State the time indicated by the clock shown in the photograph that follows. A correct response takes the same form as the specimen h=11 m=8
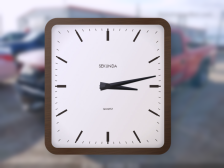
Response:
h=3 m=13
